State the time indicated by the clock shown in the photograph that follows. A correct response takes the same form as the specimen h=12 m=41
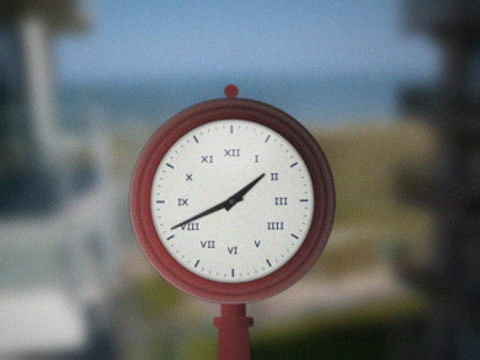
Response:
h=1 m=41
